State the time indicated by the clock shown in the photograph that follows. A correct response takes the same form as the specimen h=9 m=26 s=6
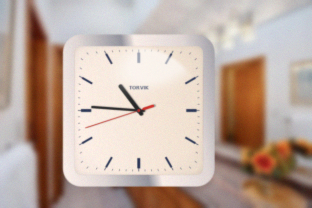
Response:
h=10 m=45 s=42
